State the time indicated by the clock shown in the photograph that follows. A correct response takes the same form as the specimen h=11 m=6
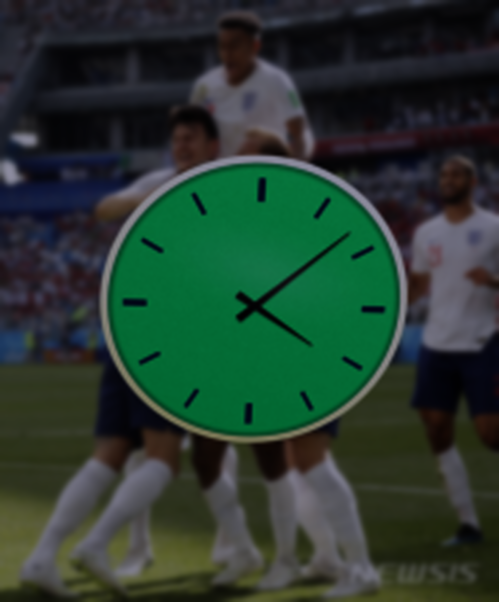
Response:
h=4 m=8
